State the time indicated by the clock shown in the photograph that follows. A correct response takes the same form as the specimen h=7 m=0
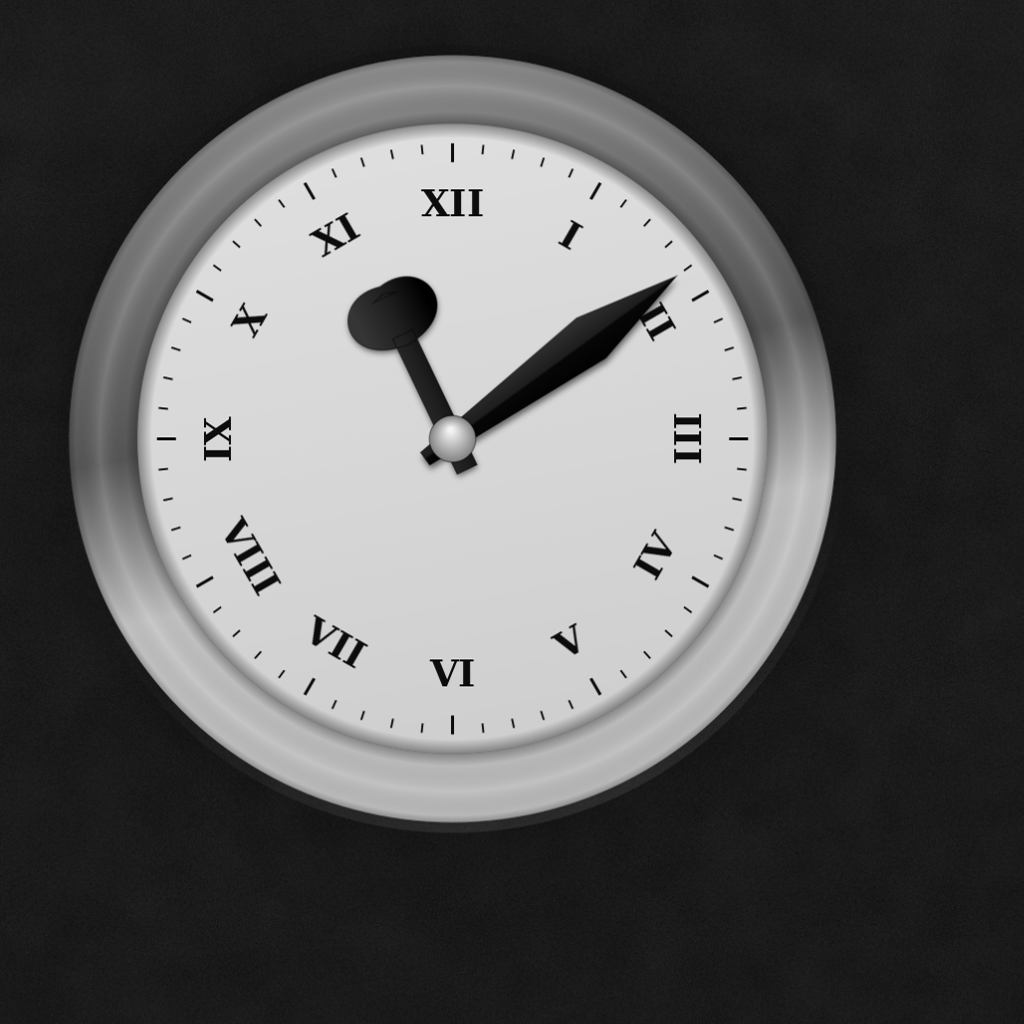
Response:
h=11 m=9
